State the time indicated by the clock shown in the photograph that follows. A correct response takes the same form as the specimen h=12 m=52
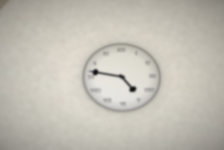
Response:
h=4 m=47
